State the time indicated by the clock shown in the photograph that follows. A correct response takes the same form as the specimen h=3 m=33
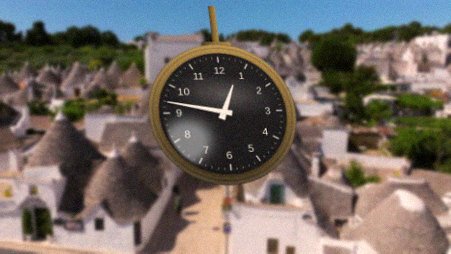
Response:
h=12 m=47
